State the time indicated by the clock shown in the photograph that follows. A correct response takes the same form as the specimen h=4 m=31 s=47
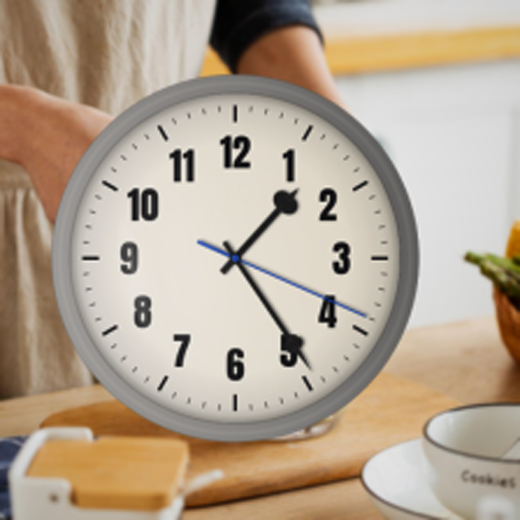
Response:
h=1 m=24 s=19
